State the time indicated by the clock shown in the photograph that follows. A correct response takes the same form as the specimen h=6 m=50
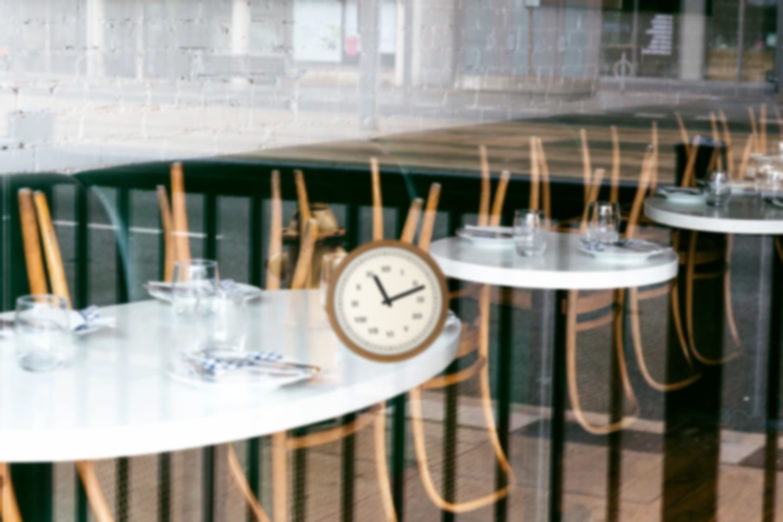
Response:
h=11 m=12
